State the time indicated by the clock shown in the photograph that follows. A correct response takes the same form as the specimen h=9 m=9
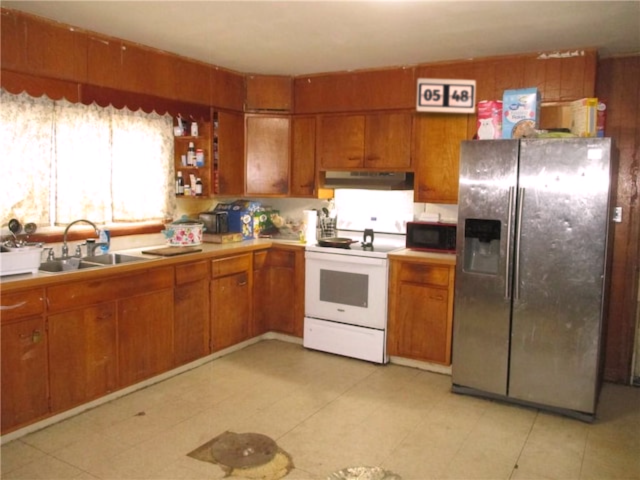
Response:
h=5 m=48
